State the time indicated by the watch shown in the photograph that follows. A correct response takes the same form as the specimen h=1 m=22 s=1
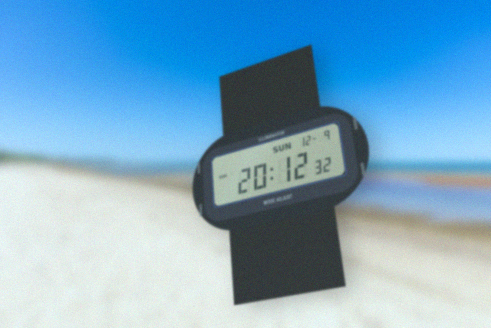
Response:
h=20 m=12 s=32
